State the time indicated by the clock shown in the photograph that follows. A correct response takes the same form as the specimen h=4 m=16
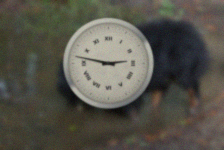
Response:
h=2 m=47
